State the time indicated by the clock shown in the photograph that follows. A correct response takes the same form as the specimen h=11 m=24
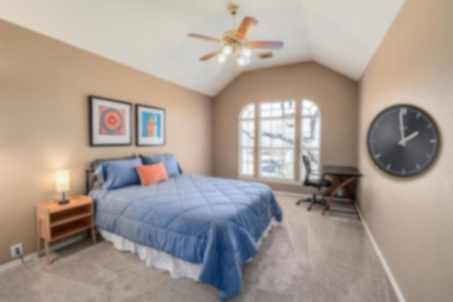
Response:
h=1 m=59
